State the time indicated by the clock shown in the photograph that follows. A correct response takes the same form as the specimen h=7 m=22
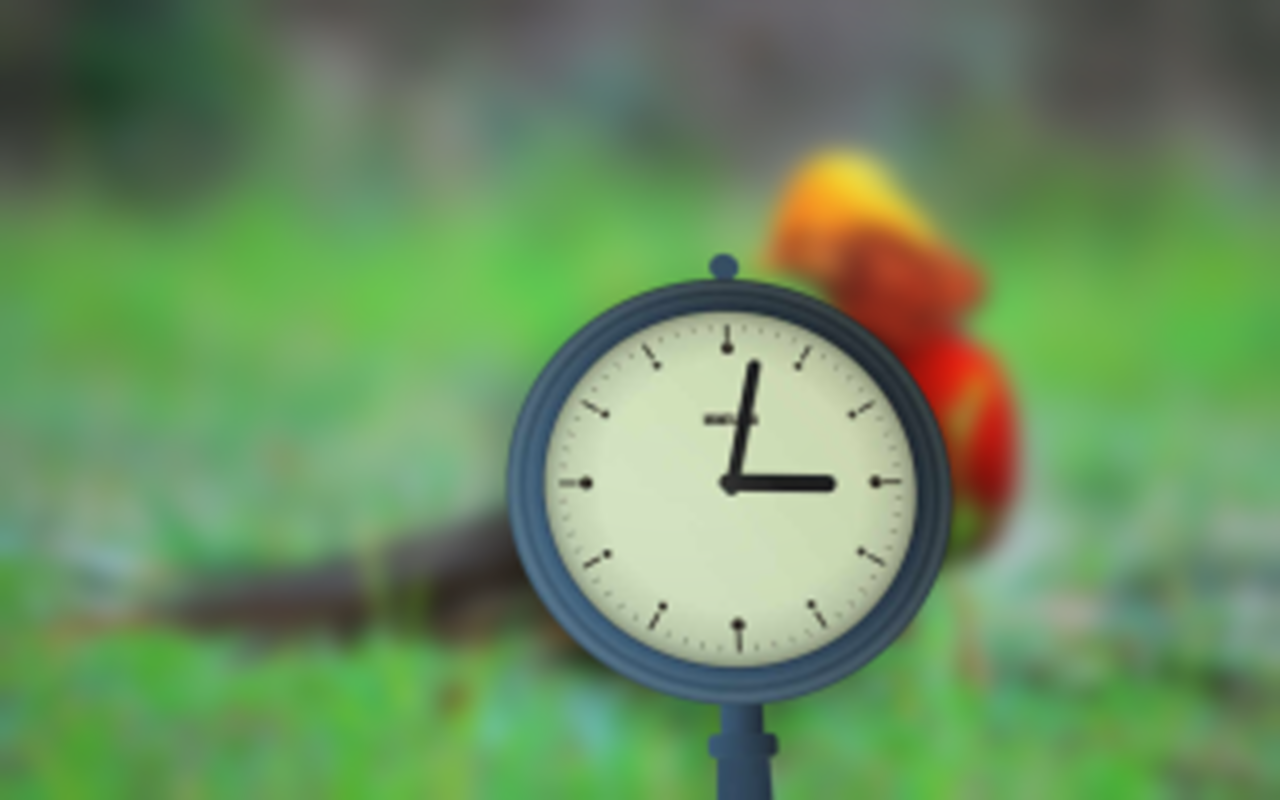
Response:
h=3 m=2
